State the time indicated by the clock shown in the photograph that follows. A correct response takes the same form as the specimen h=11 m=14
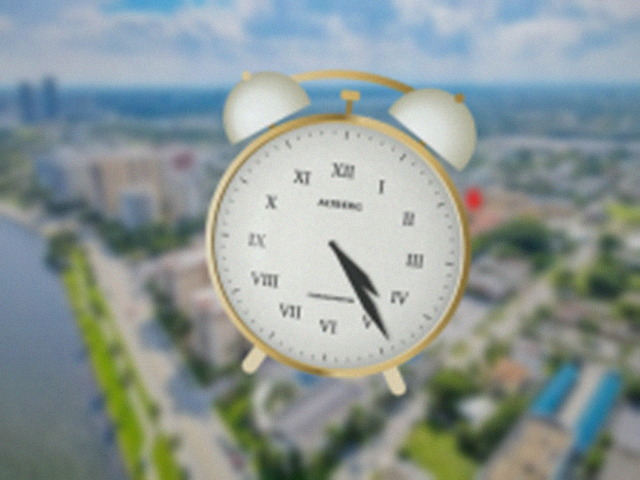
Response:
h=4 m=24
